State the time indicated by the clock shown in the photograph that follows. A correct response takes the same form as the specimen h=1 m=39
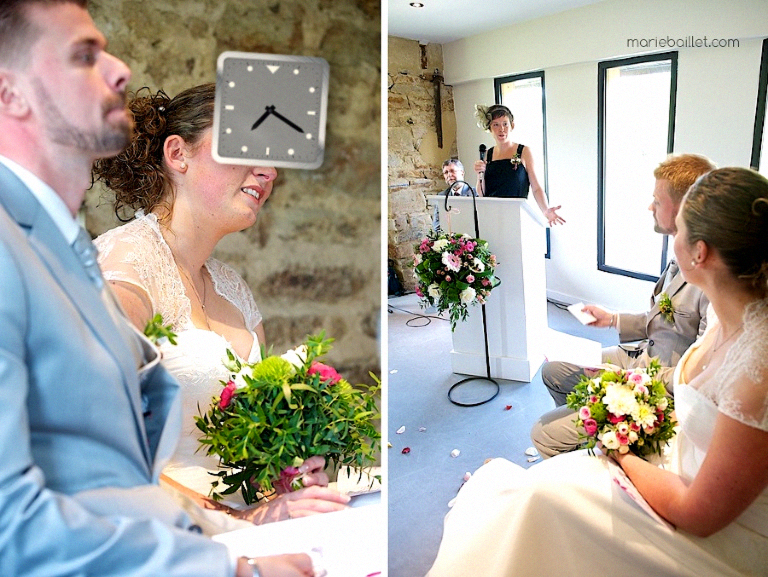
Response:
h=7 m=20
